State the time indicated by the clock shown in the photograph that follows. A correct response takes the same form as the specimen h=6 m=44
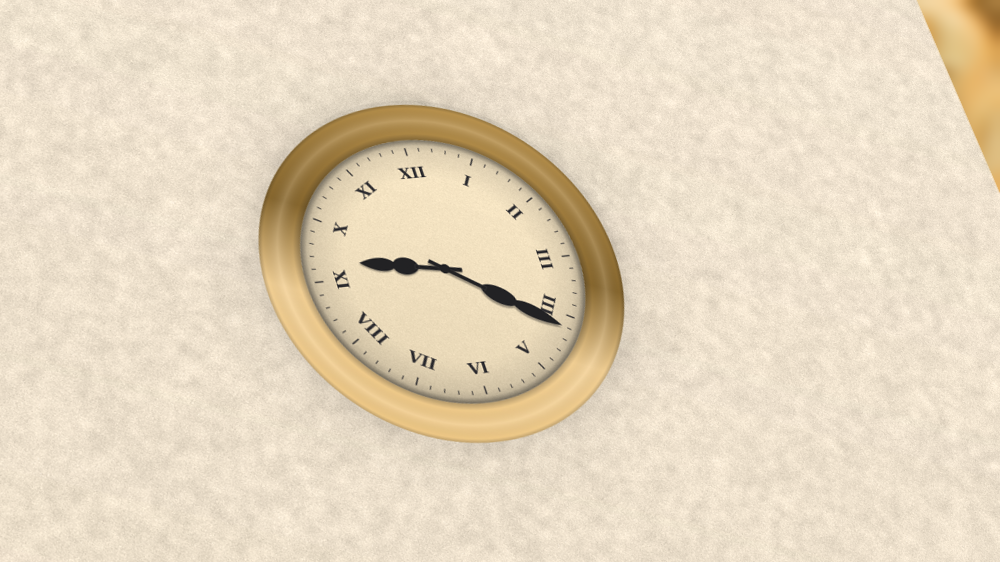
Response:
h=9 m=21
